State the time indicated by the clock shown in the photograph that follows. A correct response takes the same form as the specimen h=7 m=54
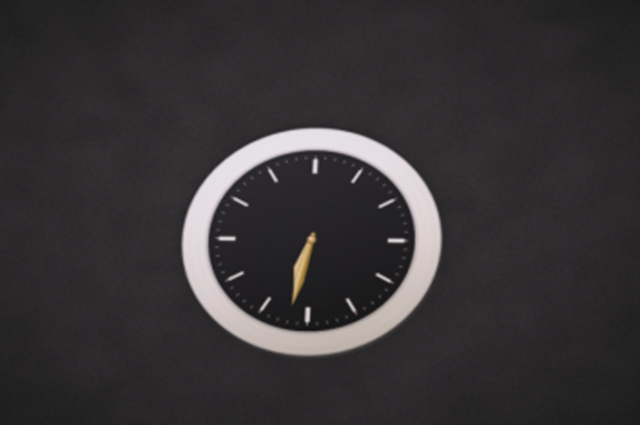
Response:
h=6 m=32
